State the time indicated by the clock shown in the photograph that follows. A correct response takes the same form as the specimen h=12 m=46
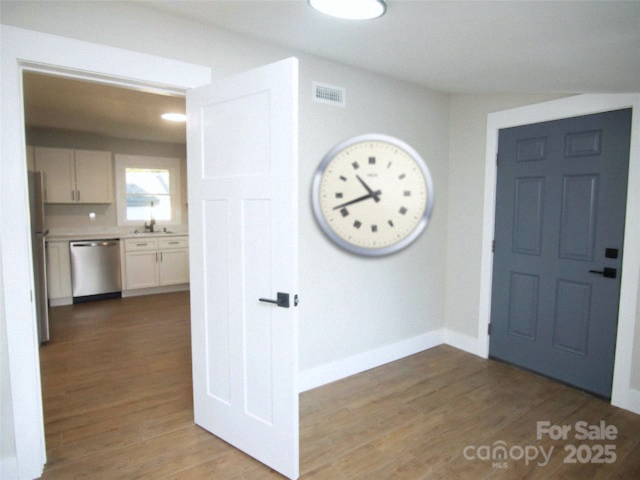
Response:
h=10 m=42
